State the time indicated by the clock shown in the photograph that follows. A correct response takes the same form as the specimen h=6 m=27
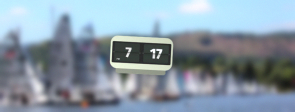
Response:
h=7 m=17
